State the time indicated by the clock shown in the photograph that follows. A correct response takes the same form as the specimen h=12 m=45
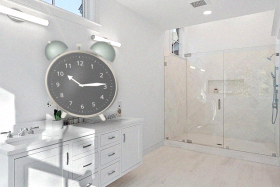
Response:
h=10 m=14
